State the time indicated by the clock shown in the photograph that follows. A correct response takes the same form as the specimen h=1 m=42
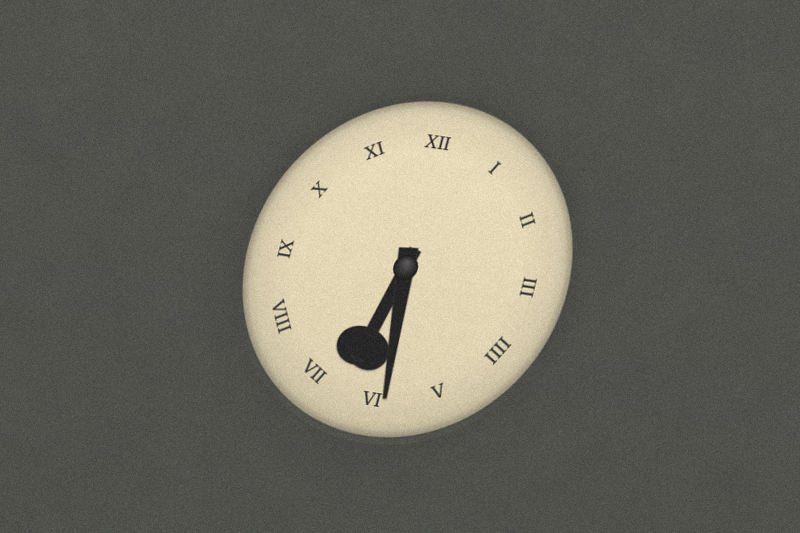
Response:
h=6 m=29
